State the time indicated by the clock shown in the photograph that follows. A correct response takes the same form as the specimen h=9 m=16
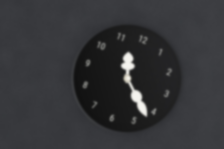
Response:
h=11 m=22
